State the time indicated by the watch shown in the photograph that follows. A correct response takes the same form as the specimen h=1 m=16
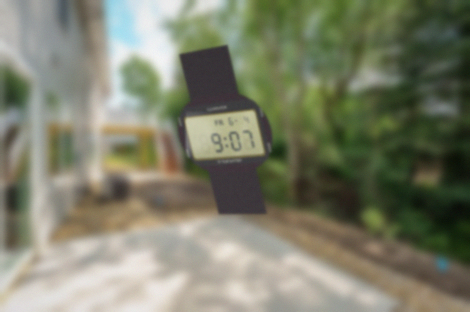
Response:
h=9 m=7
